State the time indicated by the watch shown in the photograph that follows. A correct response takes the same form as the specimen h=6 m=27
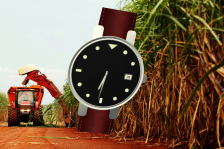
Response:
h=6 m=31
